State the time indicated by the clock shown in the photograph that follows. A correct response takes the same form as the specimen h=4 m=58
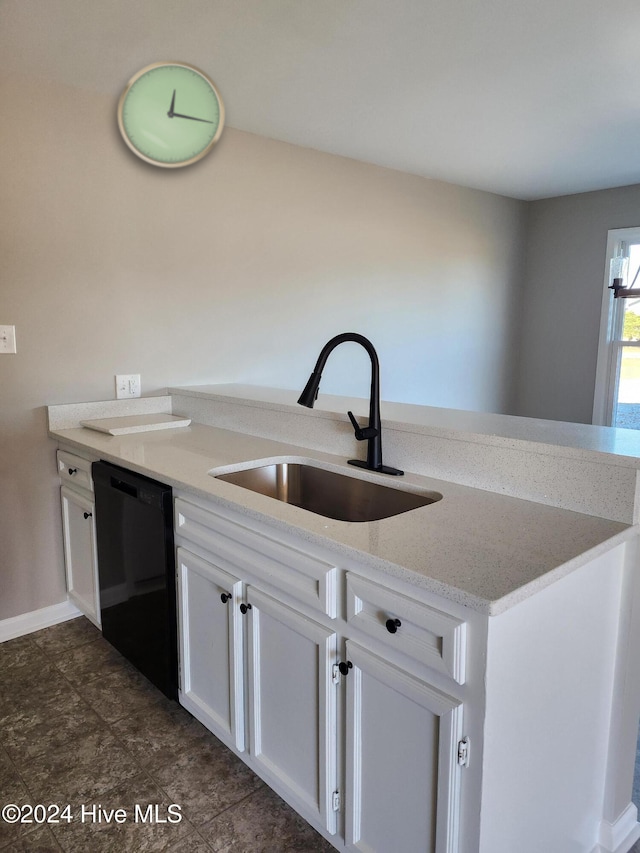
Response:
h=12 m=17
